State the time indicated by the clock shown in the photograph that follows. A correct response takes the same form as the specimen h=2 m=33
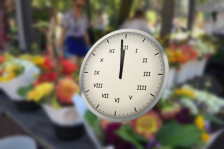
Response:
h=11 m=59
